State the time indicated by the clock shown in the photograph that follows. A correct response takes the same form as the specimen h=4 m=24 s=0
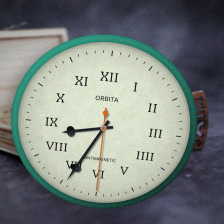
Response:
h=8 m=34 s=30
